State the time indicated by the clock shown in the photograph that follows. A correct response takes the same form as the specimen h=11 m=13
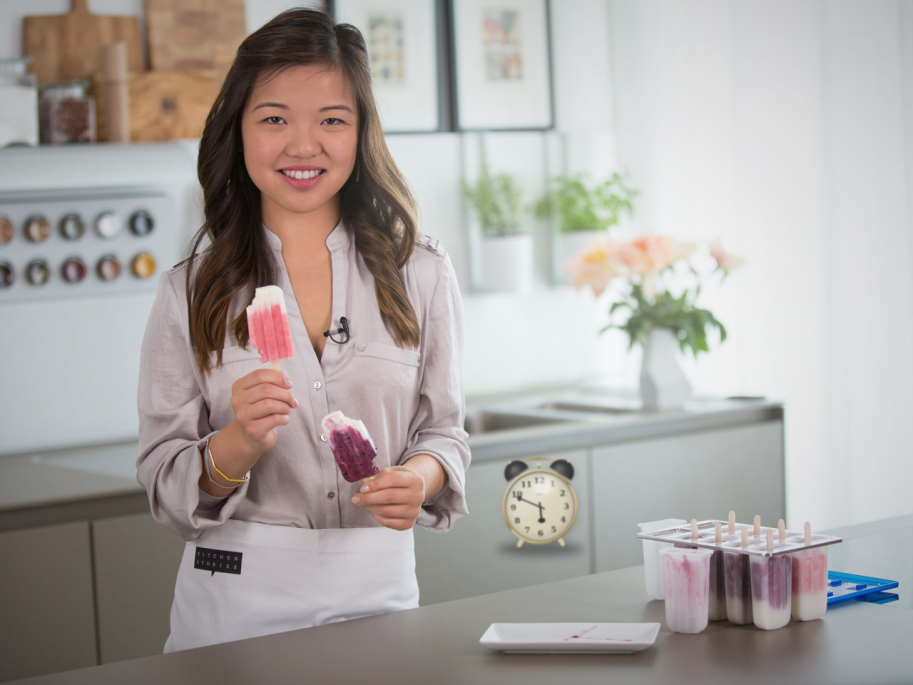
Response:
h=5 m=49
